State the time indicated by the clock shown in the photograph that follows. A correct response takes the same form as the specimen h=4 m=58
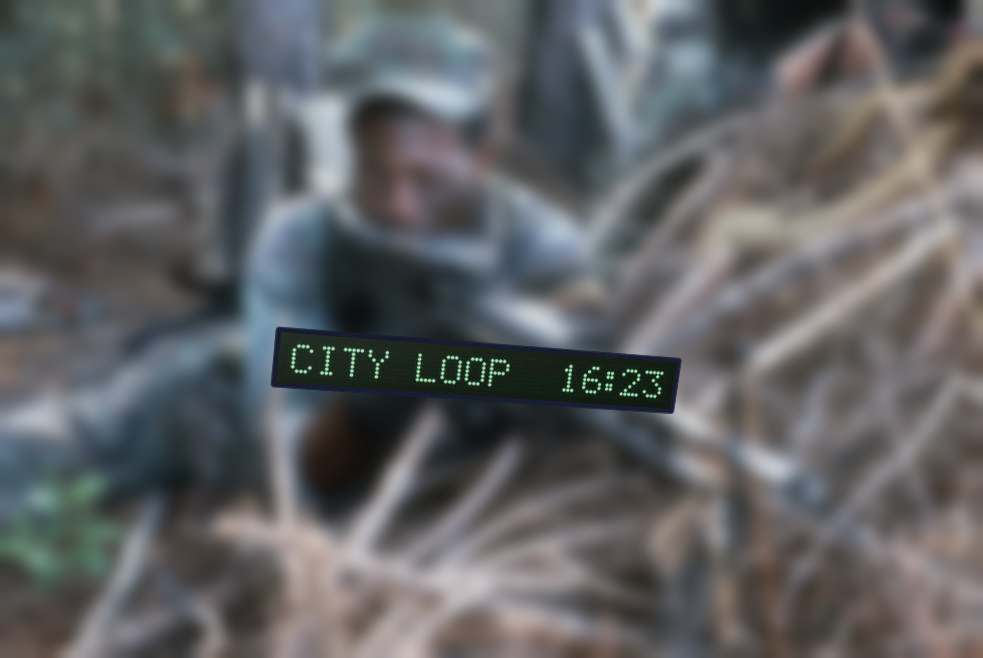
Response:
h=16 m=23
